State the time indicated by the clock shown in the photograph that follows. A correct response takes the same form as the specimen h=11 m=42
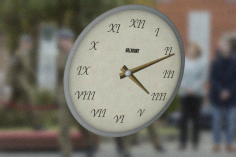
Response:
h=4 m=11
